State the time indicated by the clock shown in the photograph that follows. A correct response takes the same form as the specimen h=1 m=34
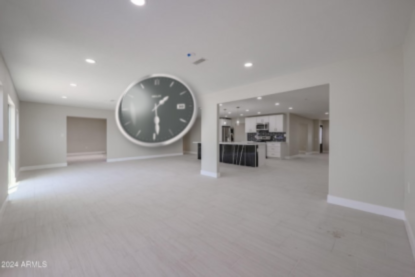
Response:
h=1 m=29
